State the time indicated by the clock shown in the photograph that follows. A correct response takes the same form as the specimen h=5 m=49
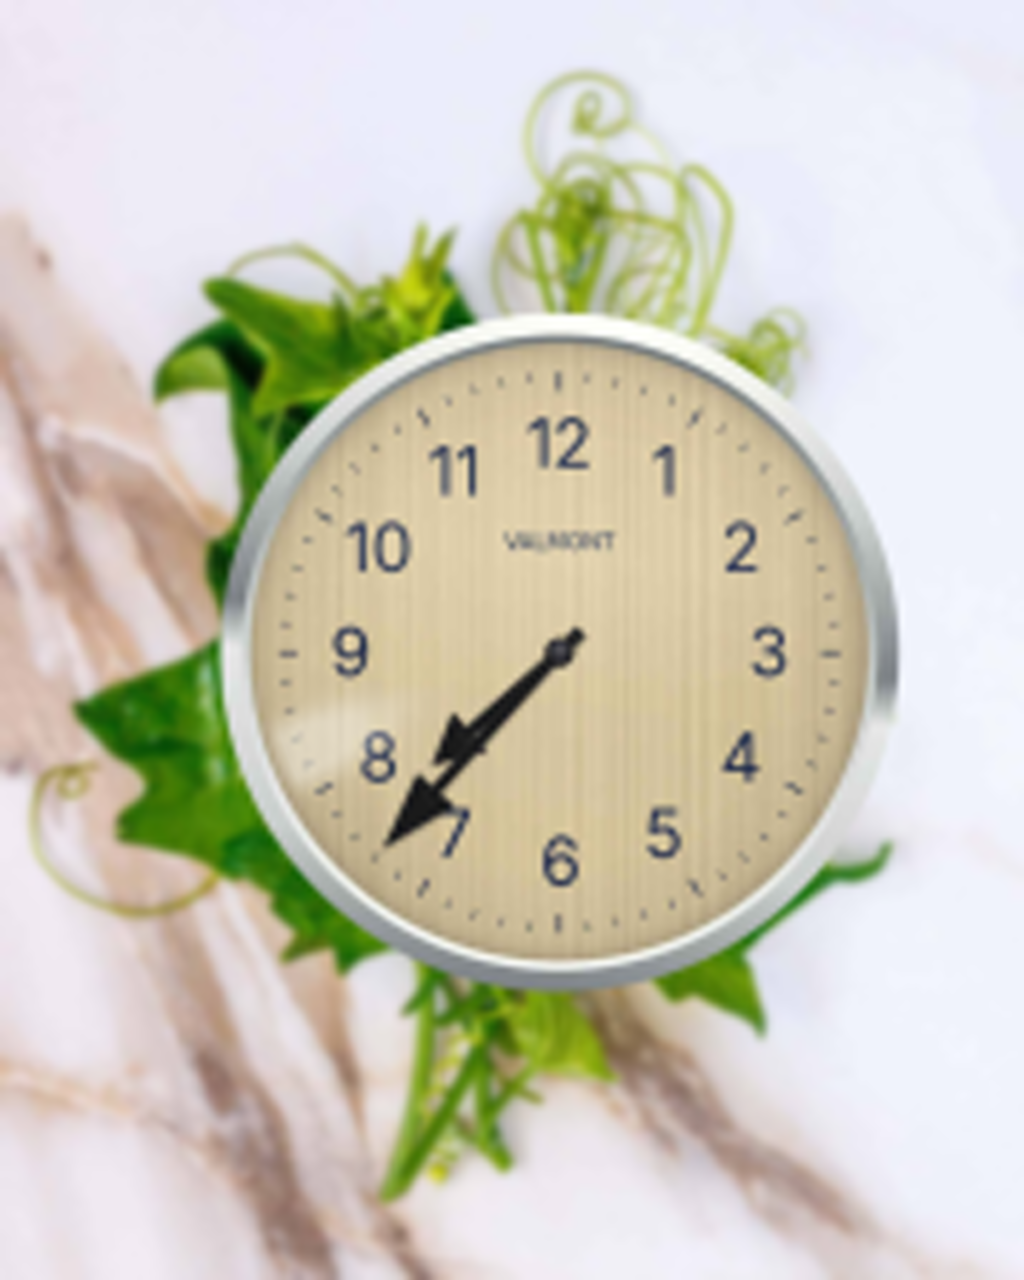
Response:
h=7 m=37
